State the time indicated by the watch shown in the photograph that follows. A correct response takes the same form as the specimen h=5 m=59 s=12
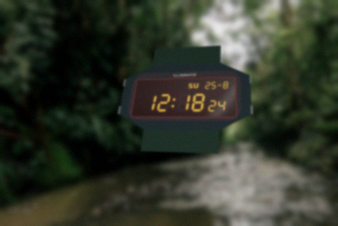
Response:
h=12 m=18 s=24
